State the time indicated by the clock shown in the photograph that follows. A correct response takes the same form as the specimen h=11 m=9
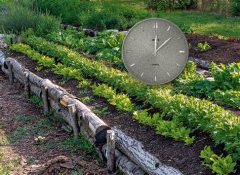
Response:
h=12 m=8
